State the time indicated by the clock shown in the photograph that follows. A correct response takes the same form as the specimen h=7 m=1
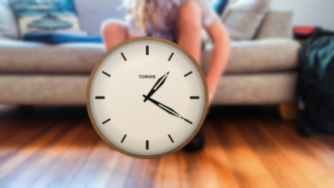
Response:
h=1 m=20
